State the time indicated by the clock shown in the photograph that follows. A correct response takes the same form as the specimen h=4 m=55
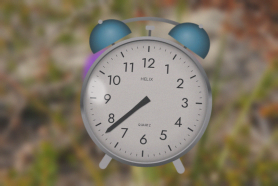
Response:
h=7 m=38
